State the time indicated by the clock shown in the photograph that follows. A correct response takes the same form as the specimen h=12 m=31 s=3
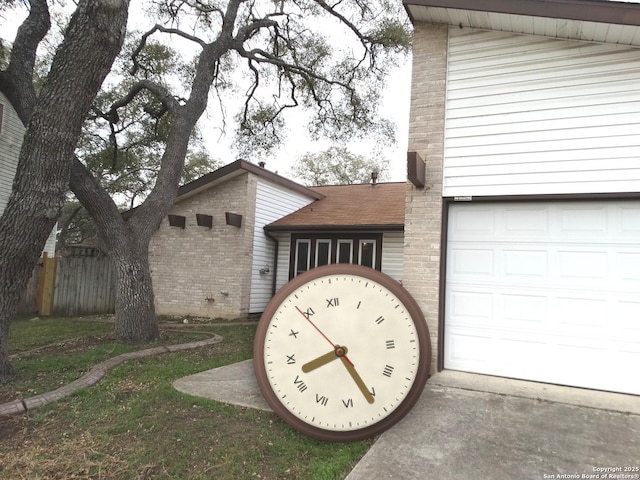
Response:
h=8 m=25 s=54
